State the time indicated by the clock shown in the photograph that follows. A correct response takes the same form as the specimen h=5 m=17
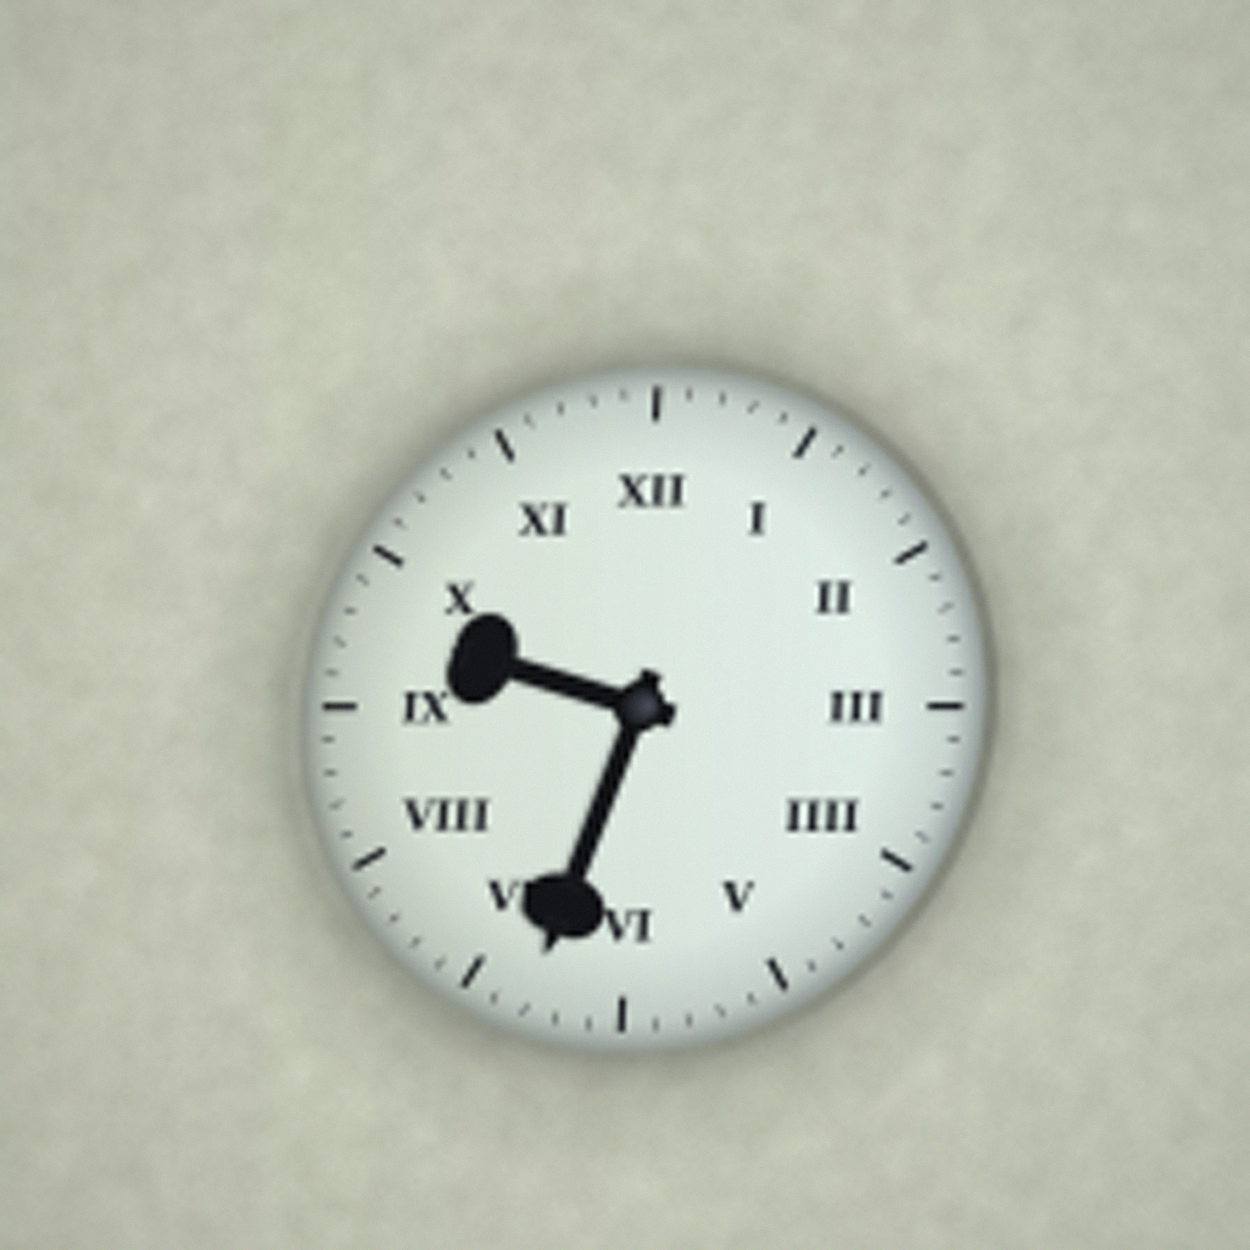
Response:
h=9 m=33
